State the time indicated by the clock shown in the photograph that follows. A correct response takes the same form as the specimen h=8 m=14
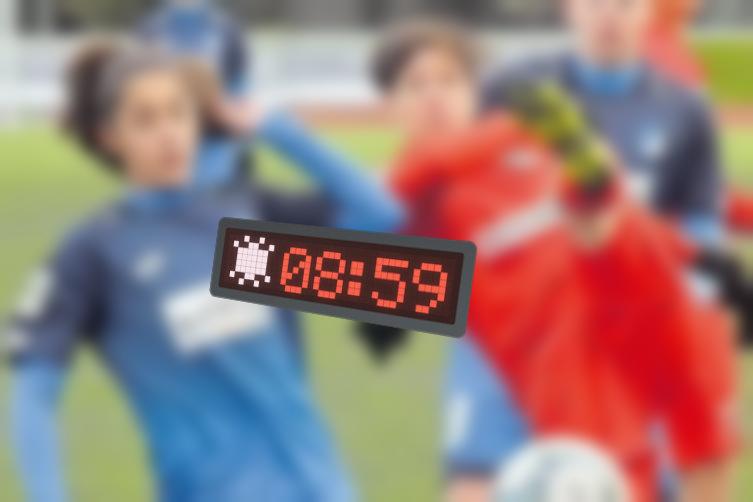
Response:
h=8 m=59
